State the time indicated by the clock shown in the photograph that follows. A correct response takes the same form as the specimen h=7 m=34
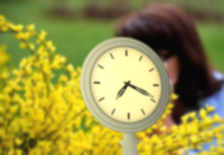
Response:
h=7 m=19
